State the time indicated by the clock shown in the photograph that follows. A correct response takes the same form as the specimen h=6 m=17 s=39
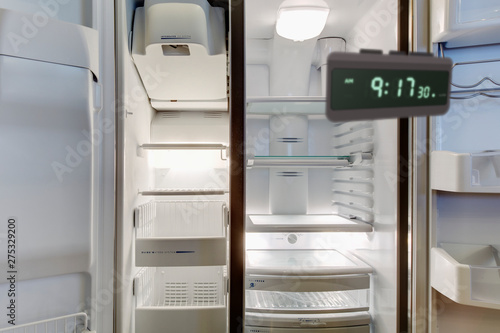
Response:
h=9 m=17 s=30
